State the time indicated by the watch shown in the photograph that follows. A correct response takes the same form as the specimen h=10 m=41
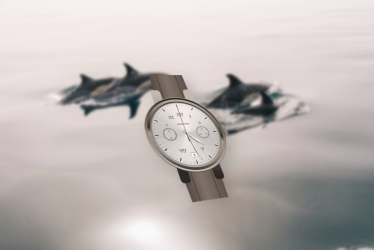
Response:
h=4 m=28
